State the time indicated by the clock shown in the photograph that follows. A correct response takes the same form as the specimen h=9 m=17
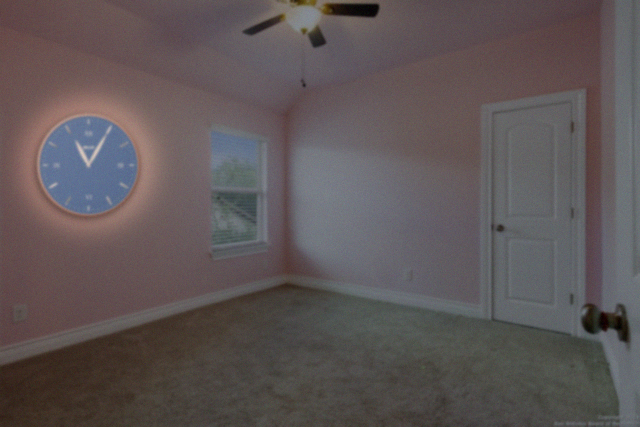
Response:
h=11 m=5
